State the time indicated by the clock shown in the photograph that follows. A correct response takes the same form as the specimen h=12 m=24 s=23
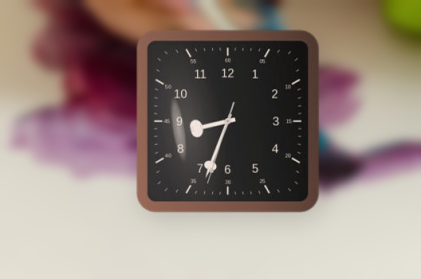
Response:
h=8 m=33 s=33
